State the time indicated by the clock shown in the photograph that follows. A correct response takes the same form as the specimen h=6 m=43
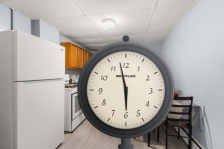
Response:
h=5 m=58
